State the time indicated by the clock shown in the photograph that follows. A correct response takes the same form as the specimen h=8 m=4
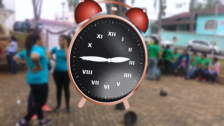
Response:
h=2 m=45
